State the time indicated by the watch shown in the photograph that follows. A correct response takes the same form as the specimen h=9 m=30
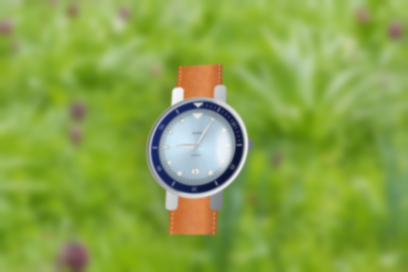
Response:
h=9 m=5
